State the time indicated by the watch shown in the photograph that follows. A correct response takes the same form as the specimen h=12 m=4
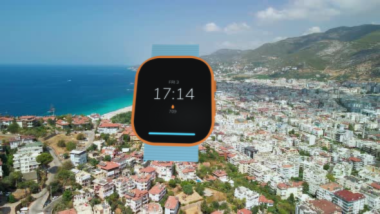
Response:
h=17 m=14
